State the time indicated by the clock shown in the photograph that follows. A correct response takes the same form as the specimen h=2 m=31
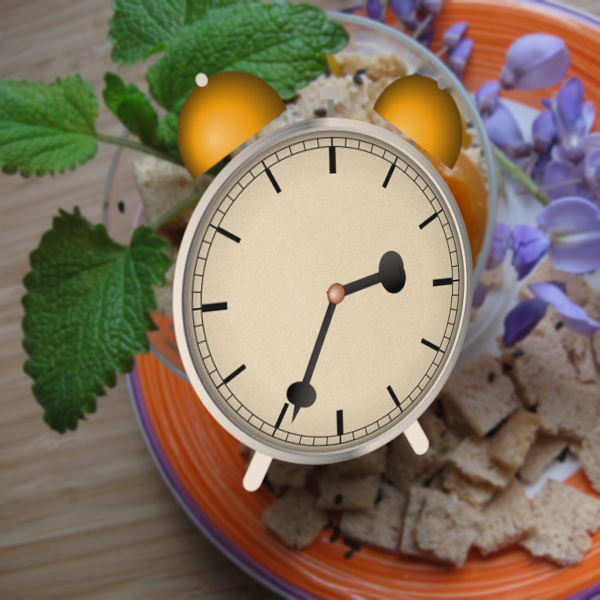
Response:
h=2 m=34
